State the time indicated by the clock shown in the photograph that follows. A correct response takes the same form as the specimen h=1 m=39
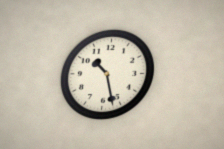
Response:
h=10 m=27
